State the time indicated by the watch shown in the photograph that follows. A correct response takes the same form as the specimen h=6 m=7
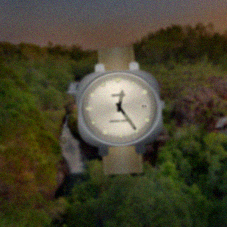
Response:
h=12 m=25
